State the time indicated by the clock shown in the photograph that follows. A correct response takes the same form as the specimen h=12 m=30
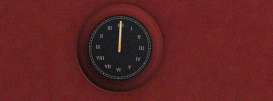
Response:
h=12 m=0
